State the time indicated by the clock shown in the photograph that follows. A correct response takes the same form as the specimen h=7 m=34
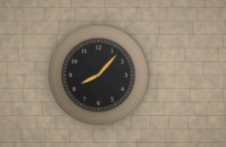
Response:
h=8 m=7
